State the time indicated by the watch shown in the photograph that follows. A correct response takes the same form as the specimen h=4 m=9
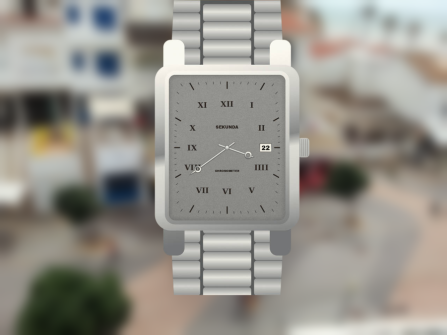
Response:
h=3 m=39
